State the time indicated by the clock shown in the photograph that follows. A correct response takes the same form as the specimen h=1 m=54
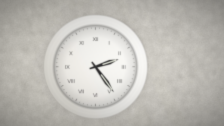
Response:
h=2 m=24
